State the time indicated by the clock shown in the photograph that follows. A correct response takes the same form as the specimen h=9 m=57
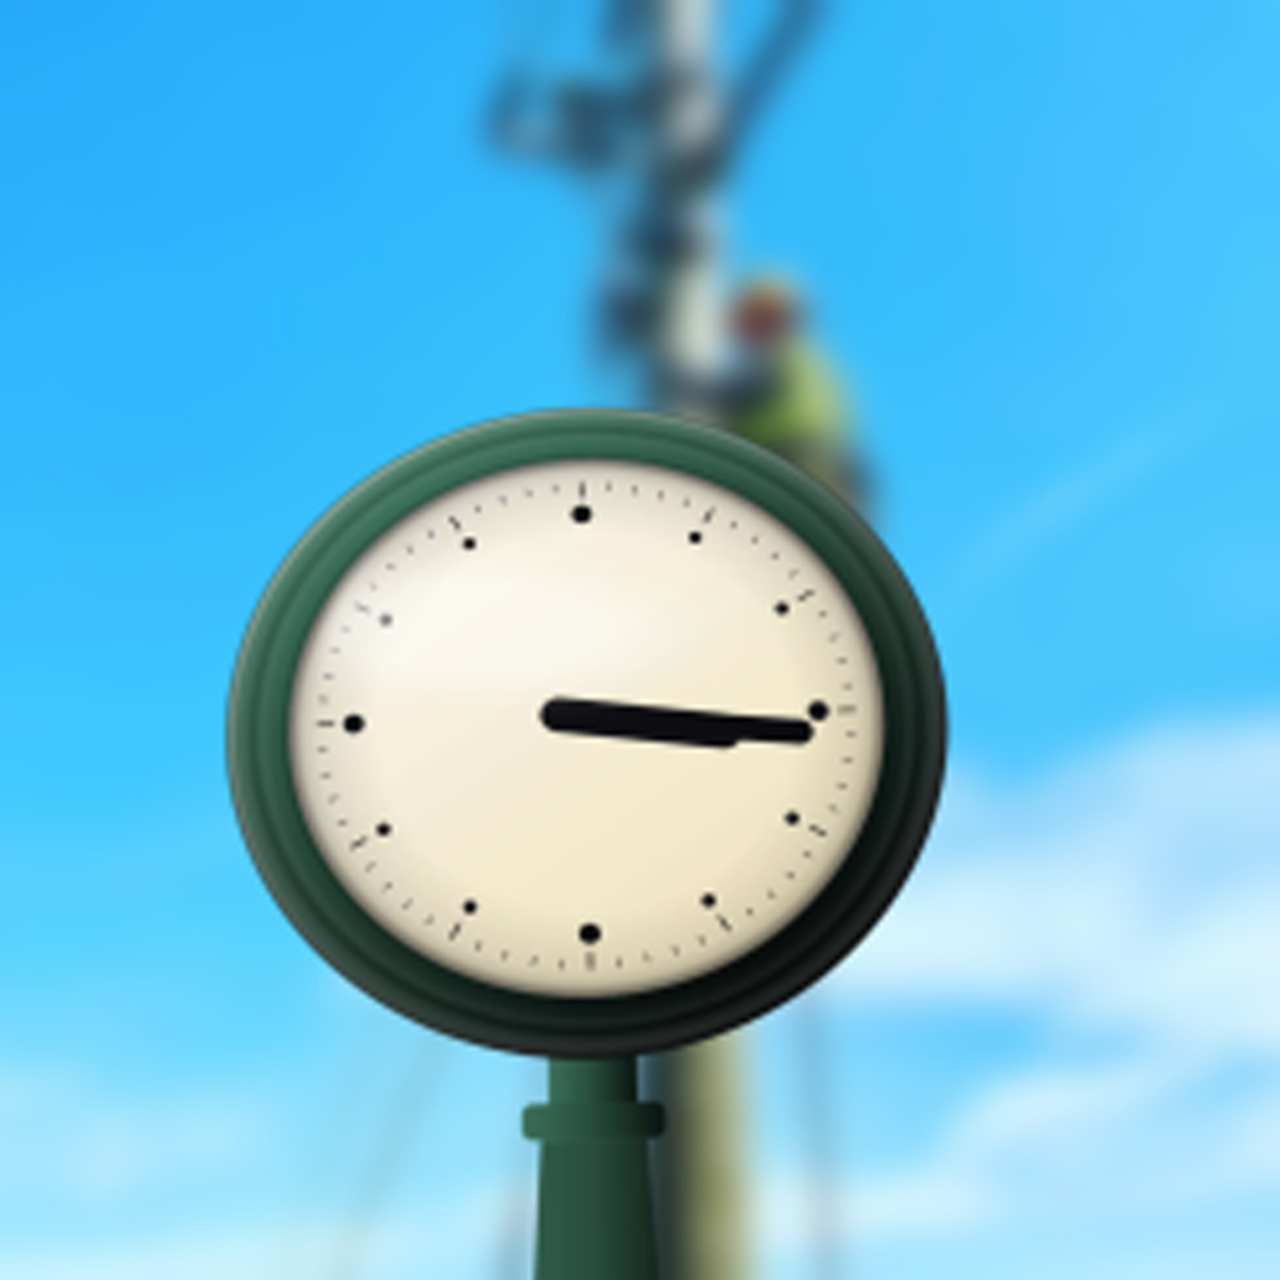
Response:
h=3 m=16
